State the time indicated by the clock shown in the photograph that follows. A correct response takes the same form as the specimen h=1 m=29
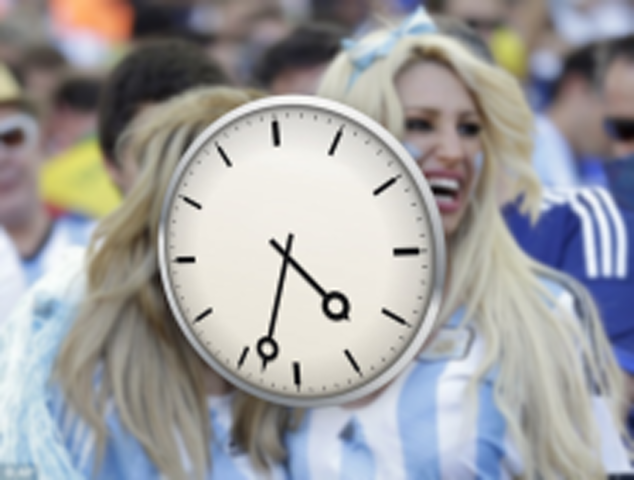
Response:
h=4 m=33
